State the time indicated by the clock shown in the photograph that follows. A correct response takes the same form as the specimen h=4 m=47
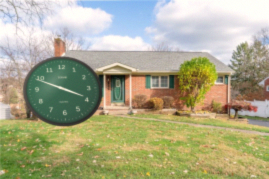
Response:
h=3 m=49
